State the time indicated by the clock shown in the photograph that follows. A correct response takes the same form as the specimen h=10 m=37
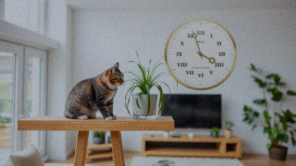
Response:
h=3 m=57
